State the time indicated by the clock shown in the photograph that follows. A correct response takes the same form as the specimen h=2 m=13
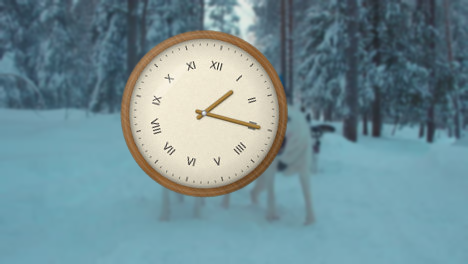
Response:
h=1 m=15
